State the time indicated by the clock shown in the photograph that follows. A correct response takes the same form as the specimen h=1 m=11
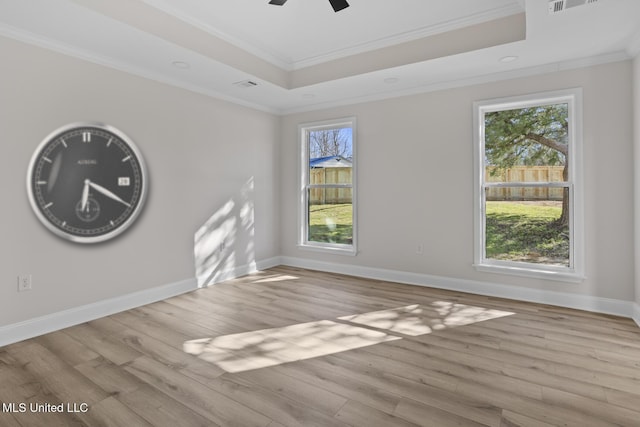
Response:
h=6 m=20
